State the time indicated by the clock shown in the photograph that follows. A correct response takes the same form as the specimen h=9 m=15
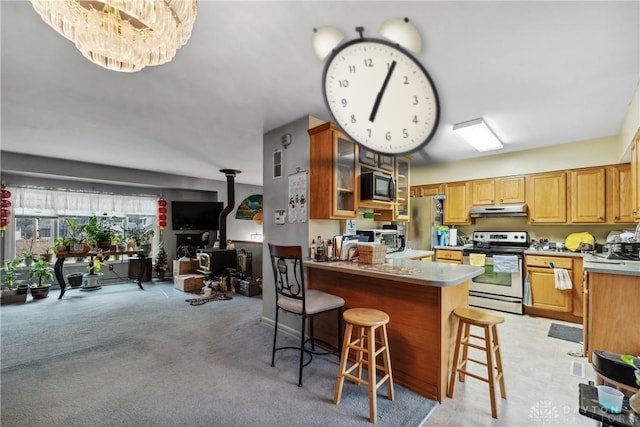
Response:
h=7 m=6
